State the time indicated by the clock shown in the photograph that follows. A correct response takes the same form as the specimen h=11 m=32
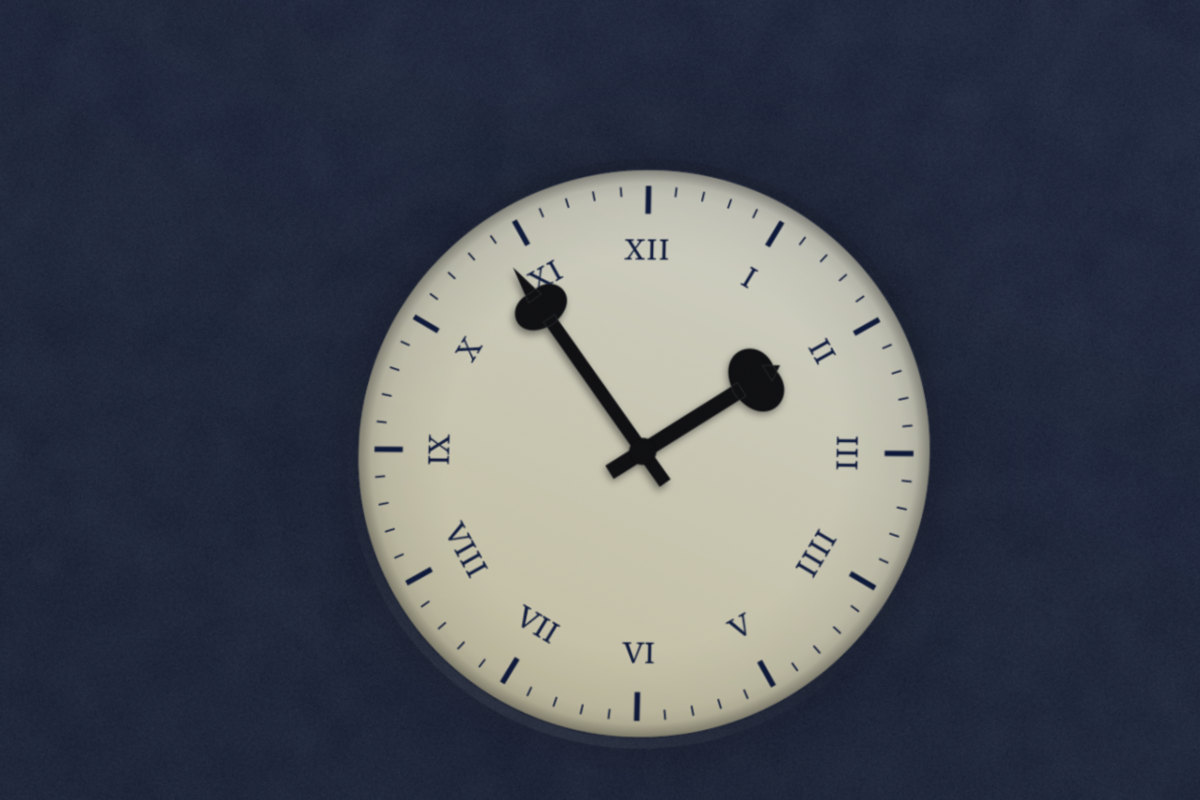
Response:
h=1 m=54
